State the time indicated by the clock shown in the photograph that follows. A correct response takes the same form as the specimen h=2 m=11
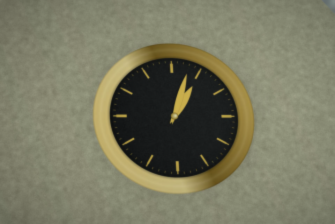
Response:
h=1 m=3
